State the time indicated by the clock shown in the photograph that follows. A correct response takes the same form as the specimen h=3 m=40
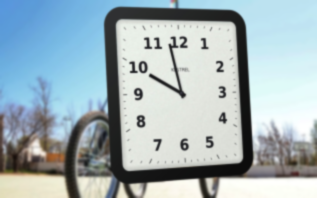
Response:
h=9 m=58
